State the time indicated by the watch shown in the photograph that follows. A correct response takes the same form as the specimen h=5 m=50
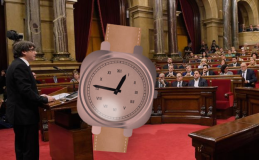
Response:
h=12 m=46
